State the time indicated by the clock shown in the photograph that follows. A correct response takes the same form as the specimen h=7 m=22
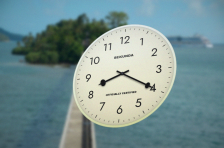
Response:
h=8 m=20
